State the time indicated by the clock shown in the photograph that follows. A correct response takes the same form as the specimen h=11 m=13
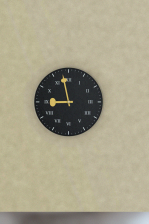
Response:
h=8 m=58
